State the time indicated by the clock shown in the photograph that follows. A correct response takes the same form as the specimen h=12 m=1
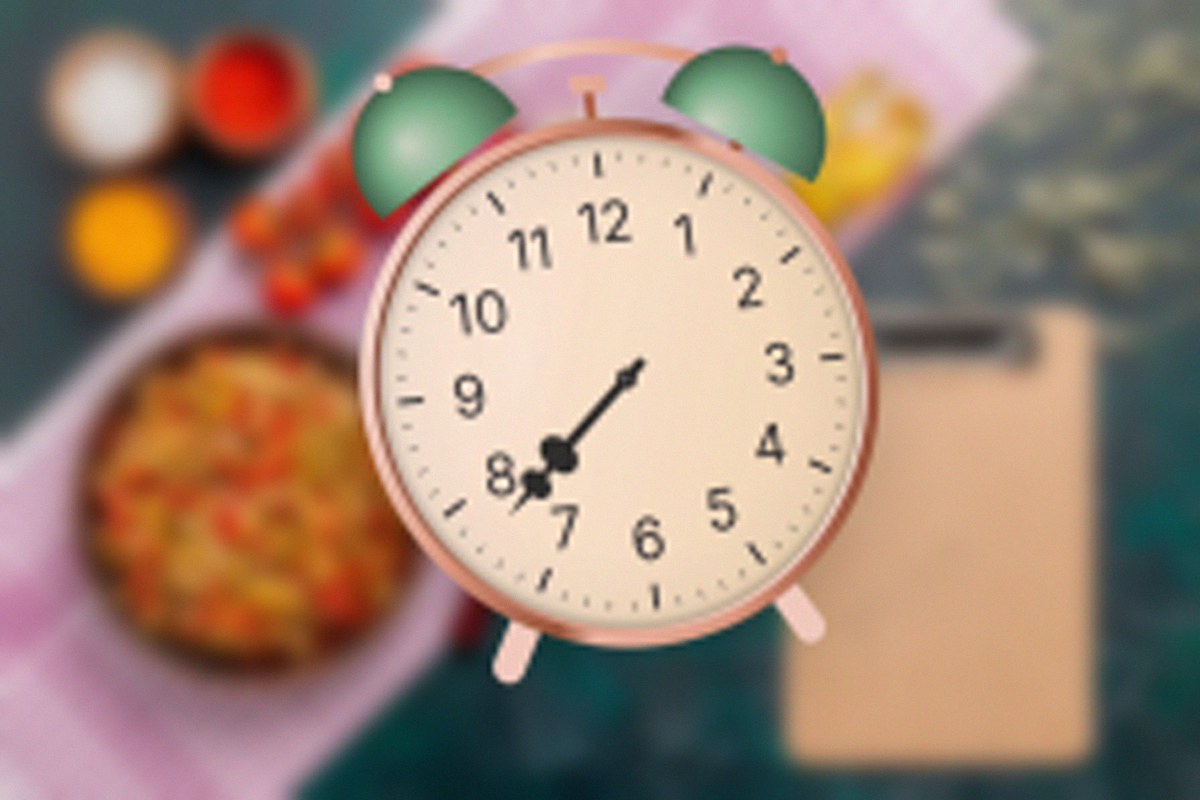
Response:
h=7 m=38
